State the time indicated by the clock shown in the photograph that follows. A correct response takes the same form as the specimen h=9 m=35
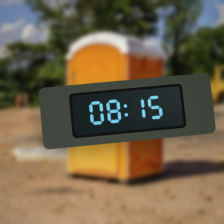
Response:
h=8 m=15
